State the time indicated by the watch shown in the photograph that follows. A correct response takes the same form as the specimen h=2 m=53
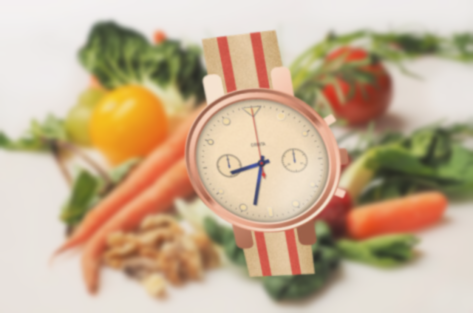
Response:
h=8 m=33
